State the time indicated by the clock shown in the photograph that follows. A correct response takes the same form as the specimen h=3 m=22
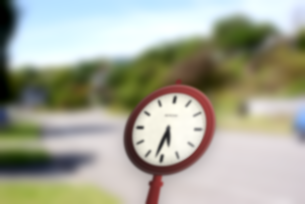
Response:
h=5 m=32
